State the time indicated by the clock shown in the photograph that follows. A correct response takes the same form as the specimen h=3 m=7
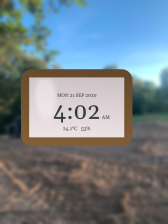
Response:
h=4 m=2
